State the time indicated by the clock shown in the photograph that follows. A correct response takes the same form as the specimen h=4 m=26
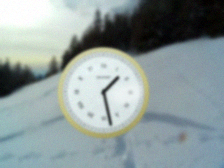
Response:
h=1 m=28
